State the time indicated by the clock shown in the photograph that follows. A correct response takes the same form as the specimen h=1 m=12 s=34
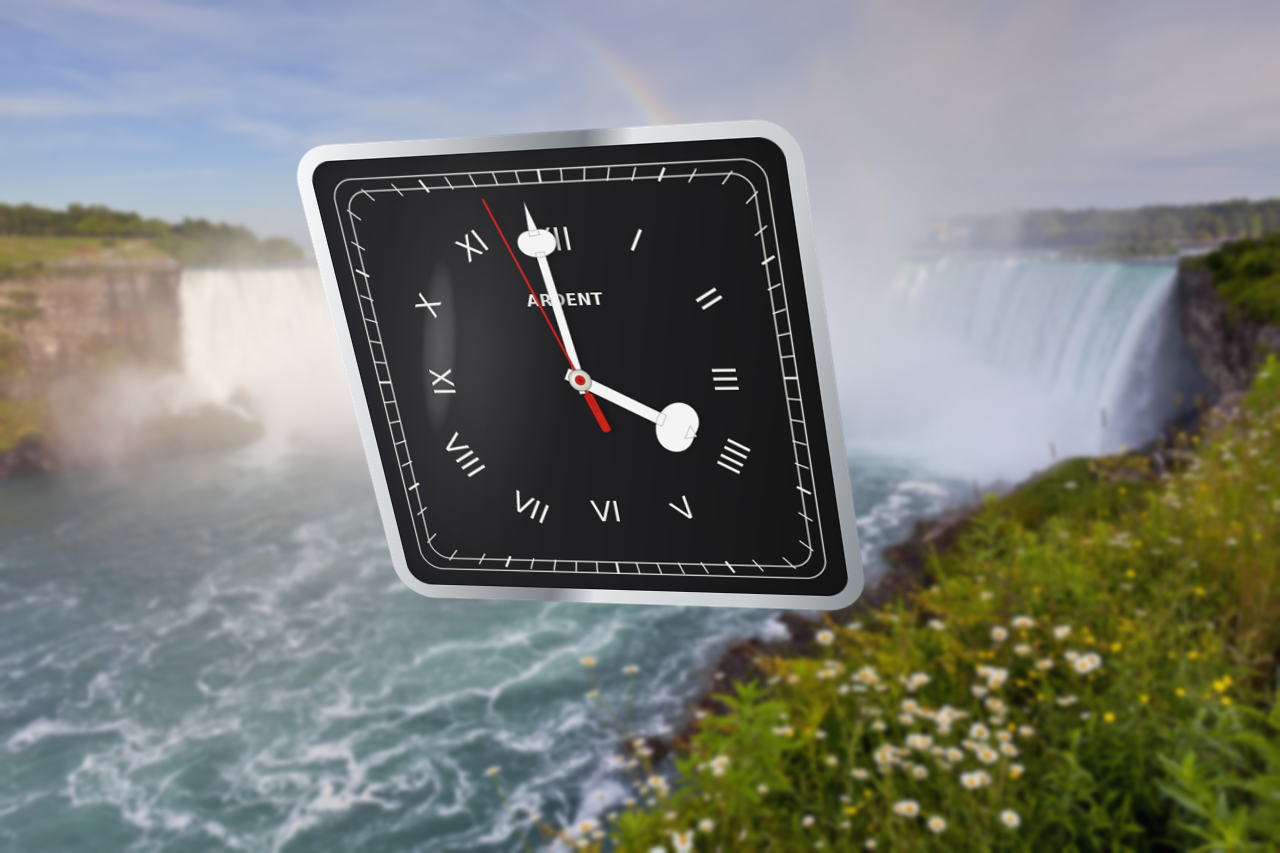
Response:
h=3 m=58 s=57
